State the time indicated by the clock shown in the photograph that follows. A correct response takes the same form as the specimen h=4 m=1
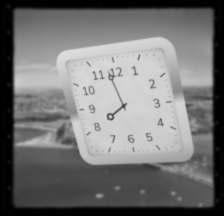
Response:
h=7 m=58
